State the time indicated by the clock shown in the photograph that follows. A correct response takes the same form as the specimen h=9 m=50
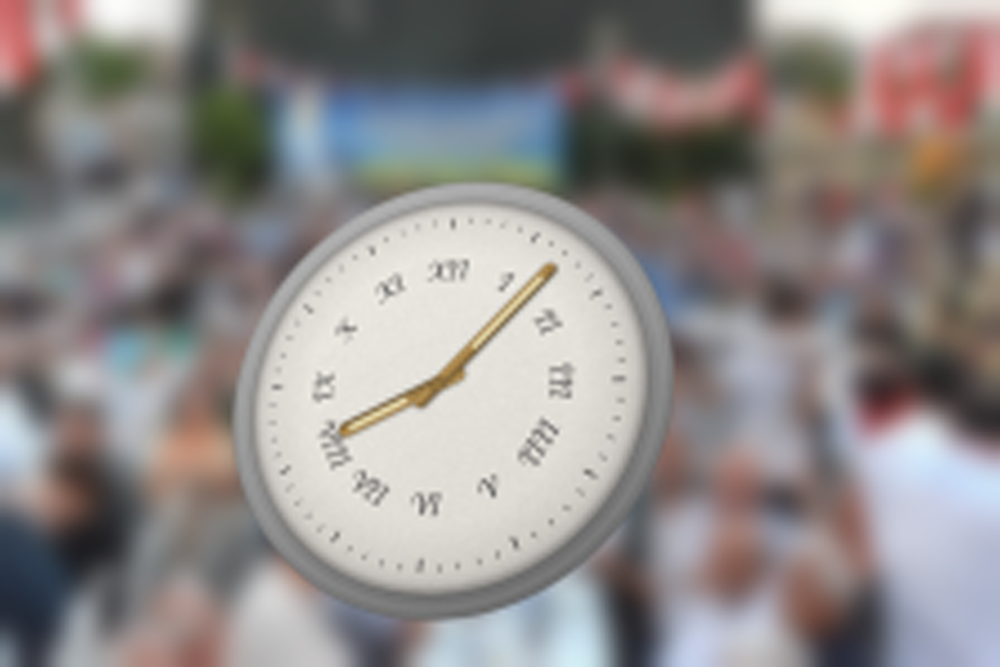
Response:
h=8 m=7
